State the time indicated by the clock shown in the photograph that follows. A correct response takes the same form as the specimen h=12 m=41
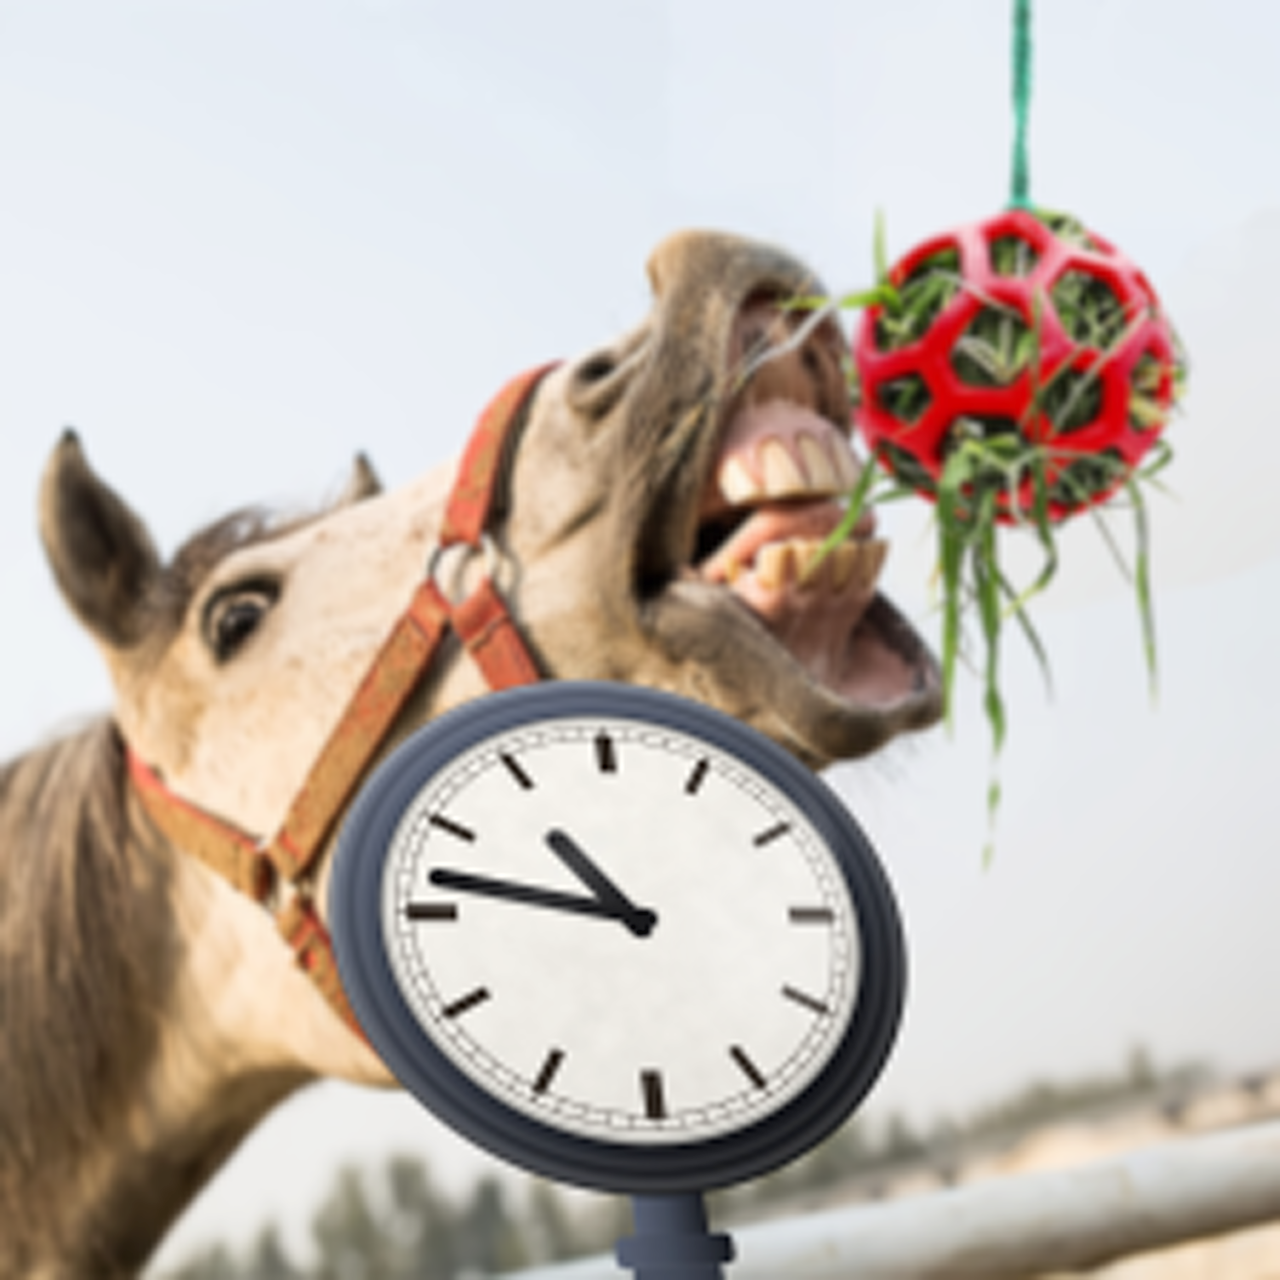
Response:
h=10 m=47
